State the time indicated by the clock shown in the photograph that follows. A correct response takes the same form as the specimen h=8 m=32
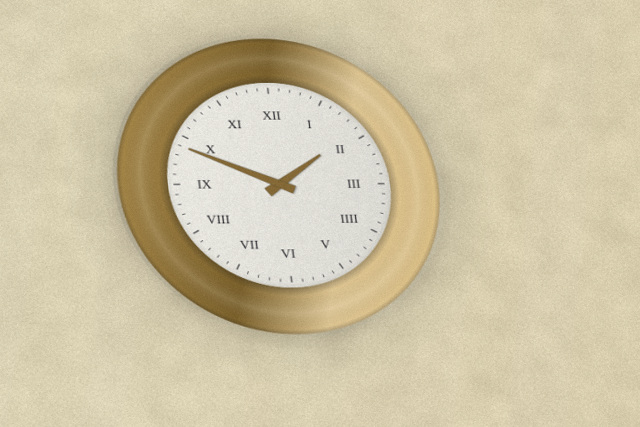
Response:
h=1 m=49
